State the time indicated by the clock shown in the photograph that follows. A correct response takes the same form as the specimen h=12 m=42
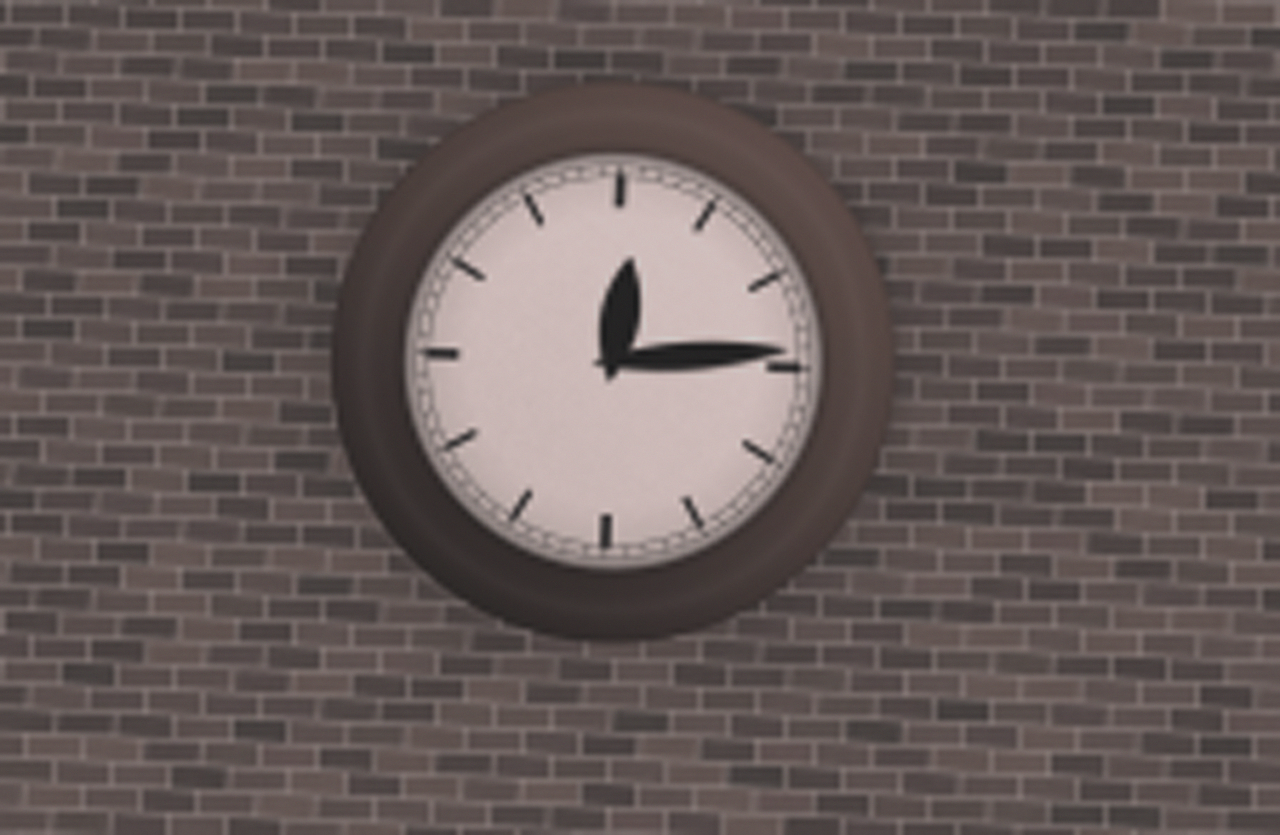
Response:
h=12 m=14
